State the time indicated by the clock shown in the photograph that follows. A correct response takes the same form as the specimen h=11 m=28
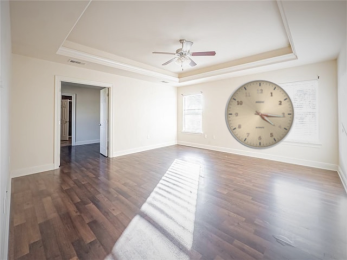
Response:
h=4 m=16
